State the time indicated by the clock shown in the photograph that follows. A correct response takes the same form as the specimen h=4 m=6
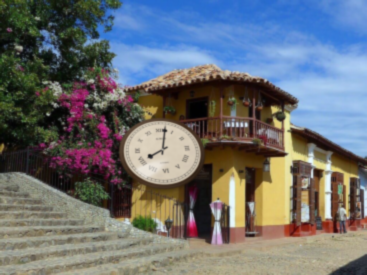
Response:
h=8 m=2
